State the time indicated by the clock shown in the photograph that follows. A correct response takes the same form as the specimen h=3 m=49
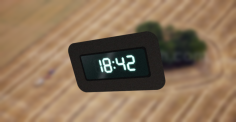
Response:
h=18 m=42
